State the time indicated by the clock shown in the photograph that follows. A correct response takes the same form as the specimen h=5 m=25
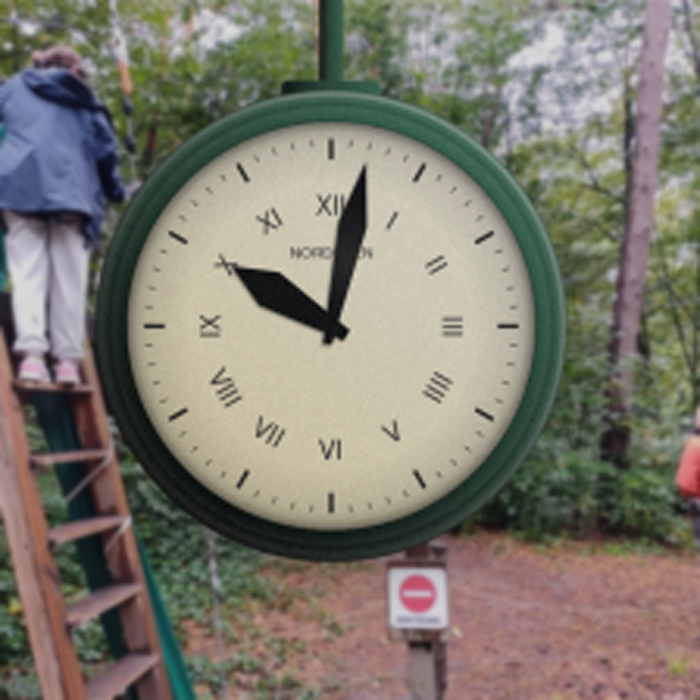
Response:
h=10 m=2
